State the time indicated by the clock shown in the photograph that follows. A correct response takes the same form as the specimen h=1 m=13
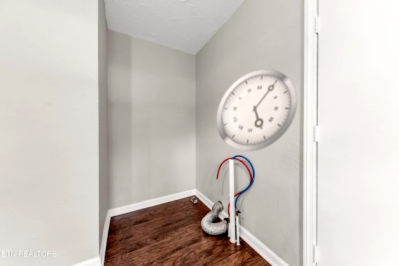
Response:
h=5 m=5
